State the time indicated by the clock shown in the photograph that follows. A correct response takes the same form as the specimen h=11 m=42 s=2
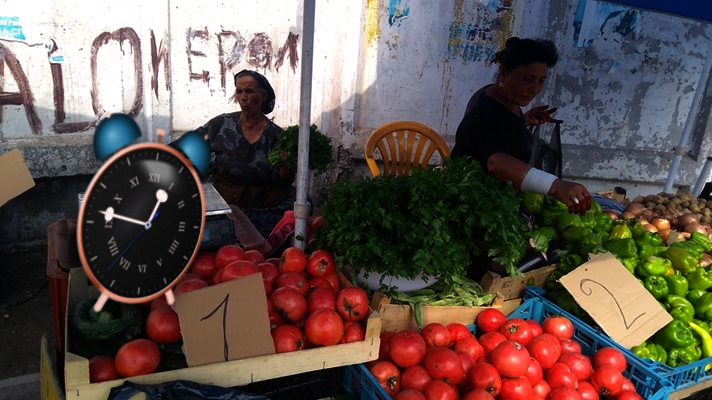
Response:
h=12 m=46 s=37
